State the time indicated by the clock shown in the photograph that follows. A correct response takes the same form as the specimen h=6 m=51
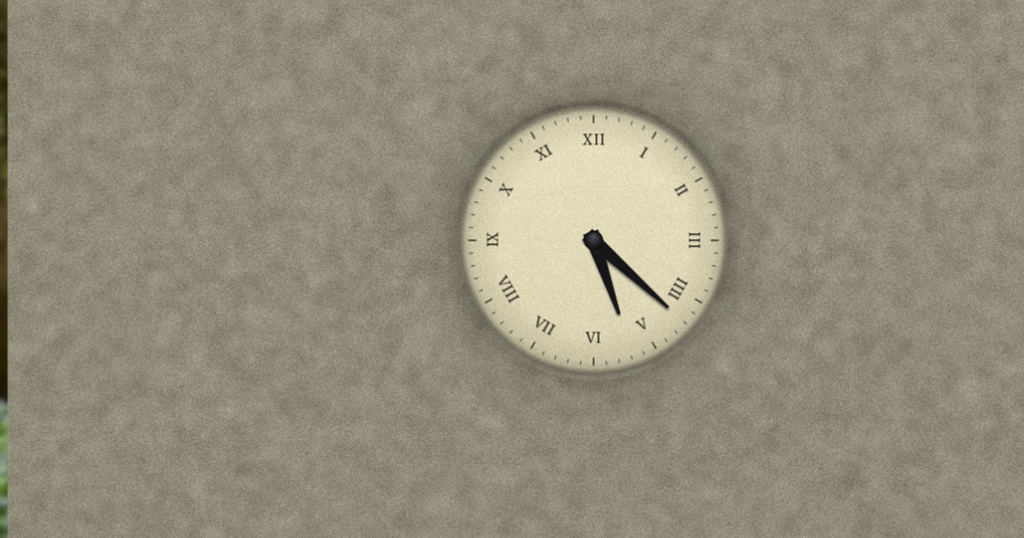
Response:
h=5 m=22
